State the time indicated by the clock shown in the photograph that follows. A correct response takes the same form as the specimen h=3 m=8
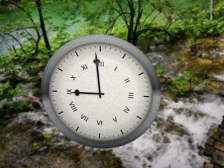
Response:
h=8 m=59
